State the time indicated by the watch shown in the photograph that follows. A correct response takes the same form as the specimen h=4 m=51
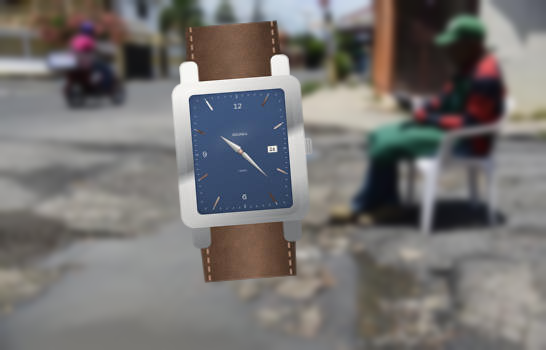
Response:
h=10 m=23
